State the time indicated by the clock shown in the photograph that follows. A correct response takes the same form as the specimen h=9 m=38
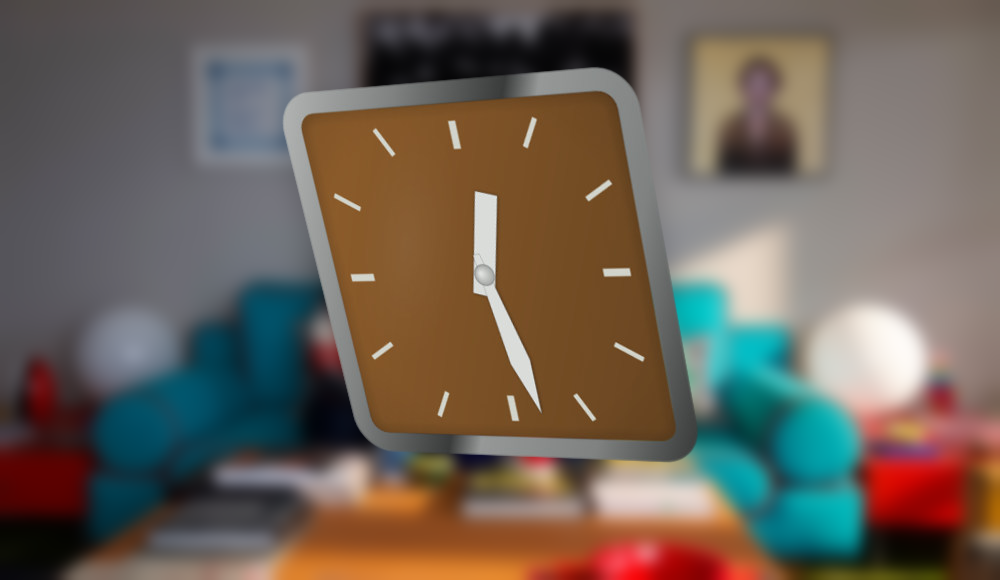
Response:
h=12 m=28
